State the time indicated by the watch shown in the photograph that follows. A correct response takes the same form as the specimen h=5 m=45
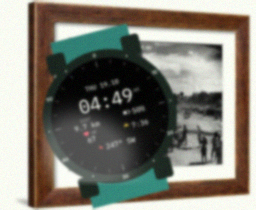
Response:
h=4 m=49
